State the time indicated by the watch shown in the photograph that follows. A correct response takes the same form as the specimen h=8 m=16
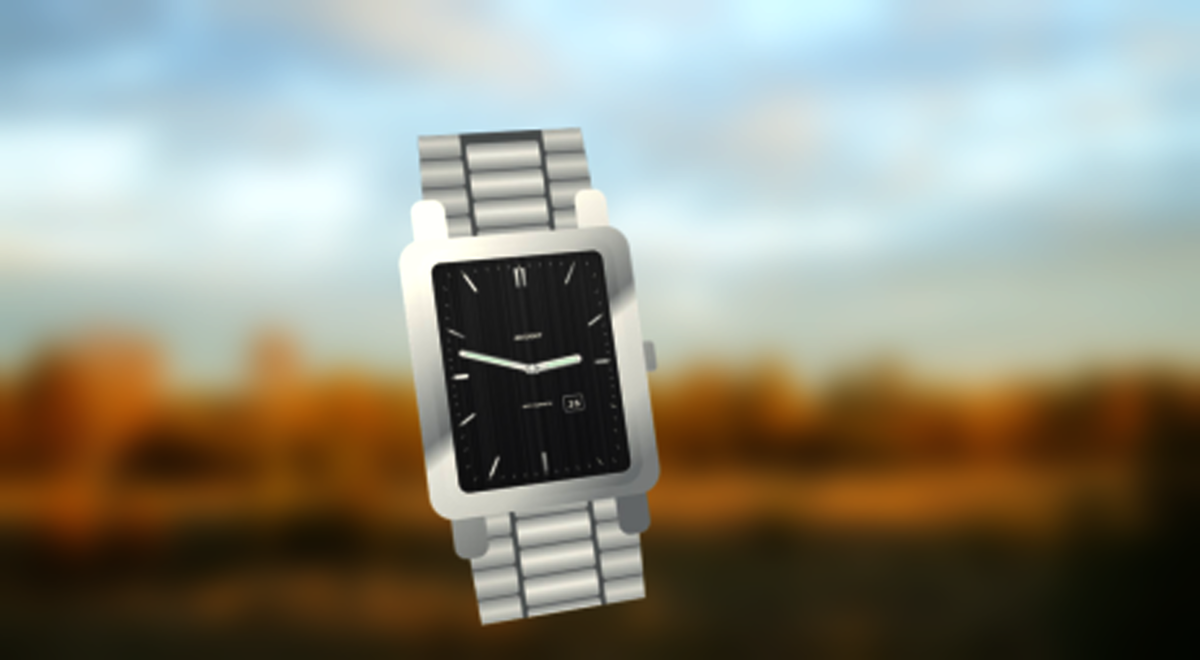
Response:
h=2 m=48
